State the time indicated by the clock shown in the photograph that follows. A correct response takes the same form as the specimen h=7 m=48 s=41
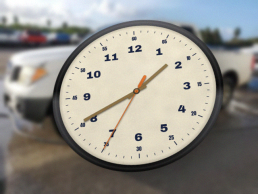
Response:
h=1 m=40 s=35
